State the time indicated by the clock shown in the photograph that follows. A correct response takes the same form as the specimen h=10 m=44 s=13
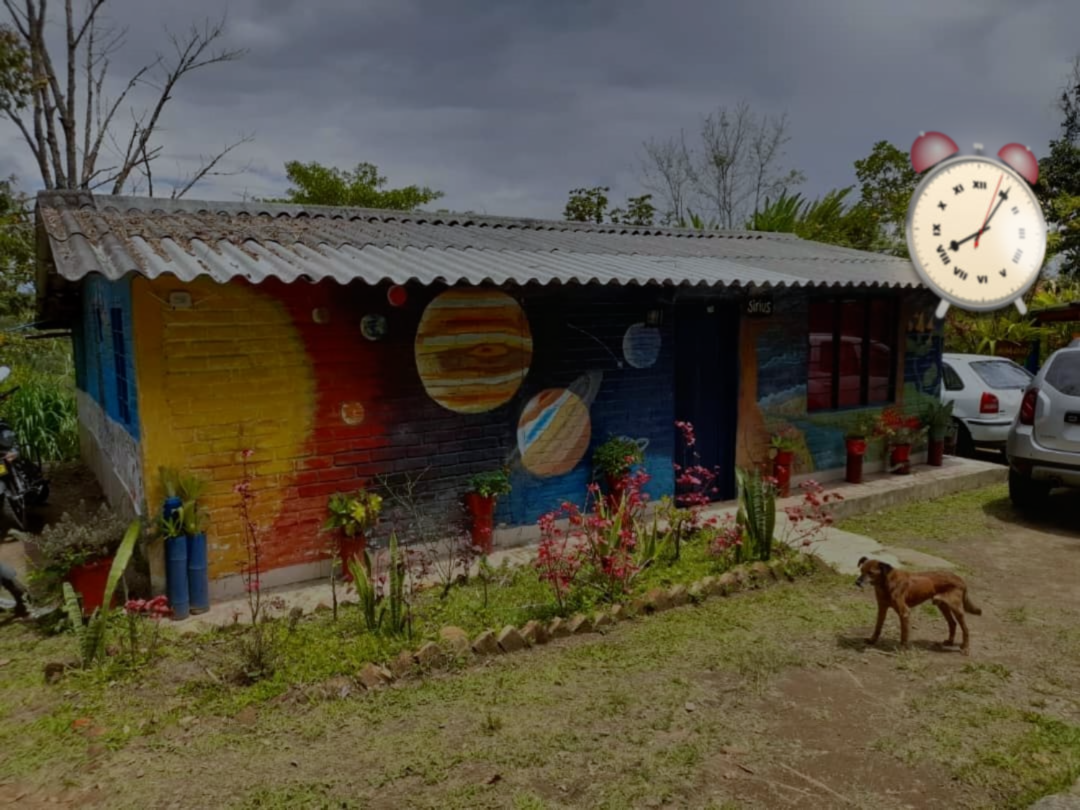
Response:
h=8 m=6 s=4
